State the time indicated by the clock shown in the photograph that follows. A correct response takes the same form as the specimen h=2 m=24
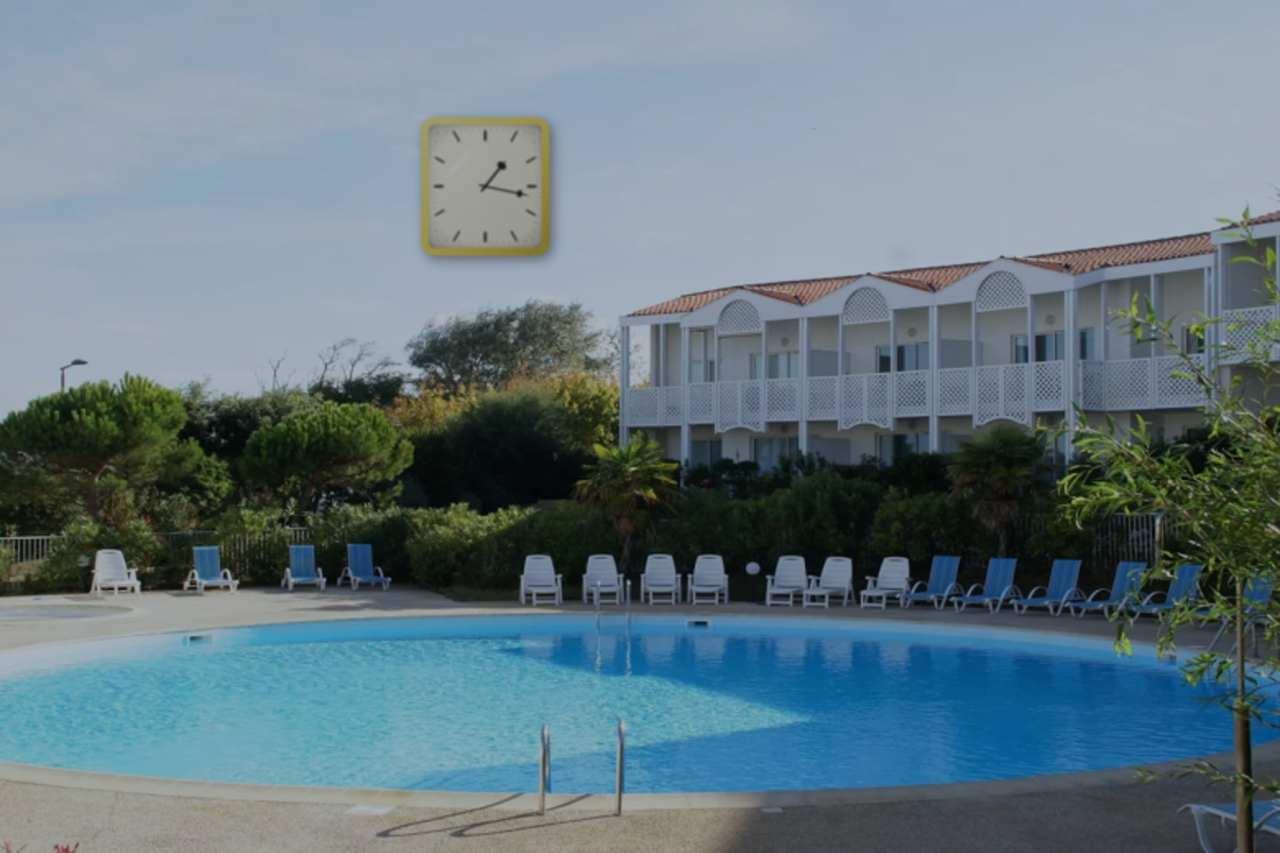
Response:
h=1 m=17
